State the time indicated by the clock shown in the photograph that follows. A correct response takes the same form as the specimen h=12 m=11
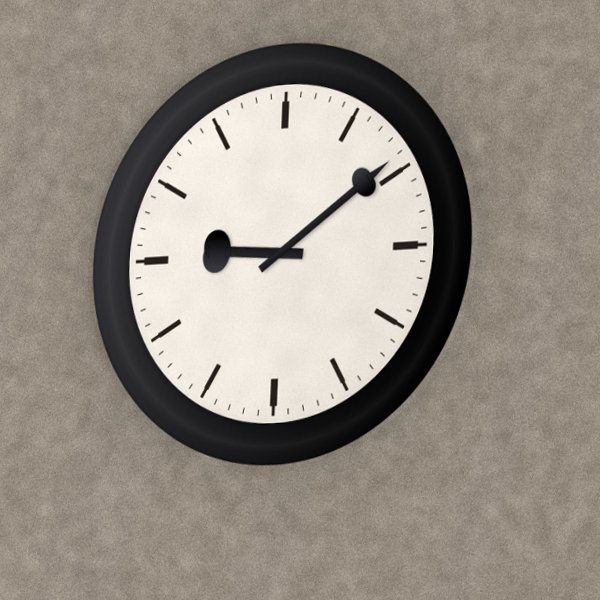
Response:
h=9 m=9
